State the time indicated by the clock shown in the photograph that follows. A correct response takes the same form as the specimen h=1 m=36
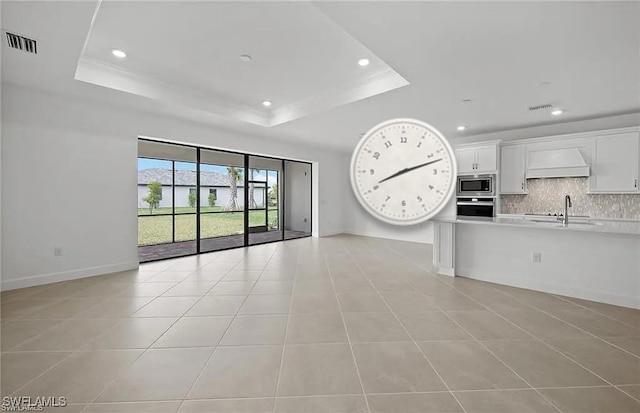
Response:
h=8 m=12
